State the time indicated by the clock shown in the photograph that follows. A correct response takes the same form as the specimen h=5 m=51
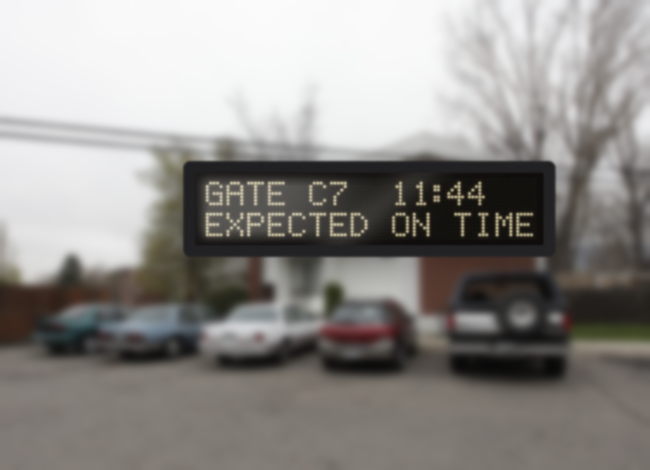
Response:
h=11 m=44
